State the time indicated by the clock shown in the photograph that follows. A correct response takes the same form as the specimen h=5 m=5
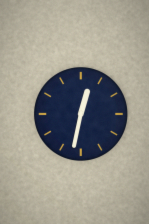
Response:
h=12 m=32
